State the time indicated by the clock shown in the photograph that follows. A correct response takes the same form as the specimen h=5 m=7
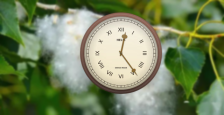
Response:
h=12 m=24
